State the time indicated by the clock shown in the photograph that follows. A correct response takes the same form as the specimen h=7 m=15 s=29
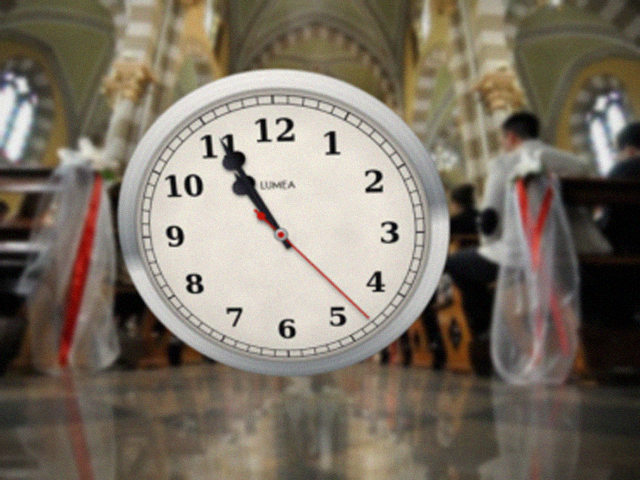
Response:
h=10 m=55 s=23
